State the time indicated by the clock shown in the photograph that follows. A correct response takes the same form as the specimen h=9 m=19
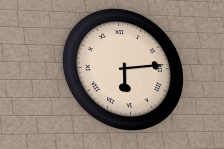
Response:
h=6 m=14
